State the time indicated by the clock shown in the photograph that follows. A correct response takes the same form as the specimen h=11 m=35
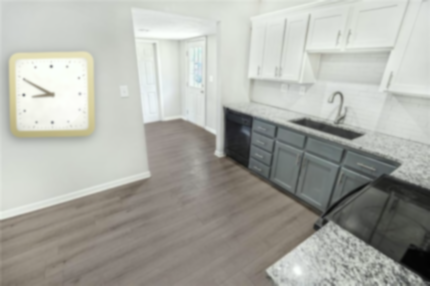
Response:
h=8 m=50
